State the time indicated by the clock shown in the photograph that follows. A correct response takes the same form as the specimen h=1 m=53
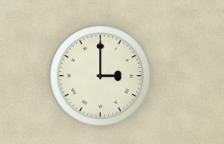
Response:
h=3 m=0
